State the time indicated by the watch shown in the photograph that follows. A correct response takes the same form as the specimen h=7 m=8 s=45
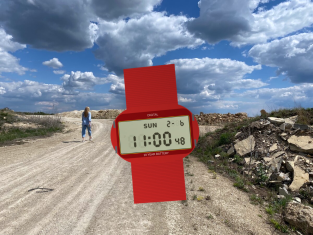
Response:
h=11 m=0 s=48
